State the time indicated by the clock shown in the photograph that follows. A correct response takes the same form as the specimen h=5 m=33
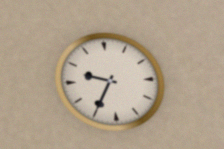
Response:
h=9 m=35
